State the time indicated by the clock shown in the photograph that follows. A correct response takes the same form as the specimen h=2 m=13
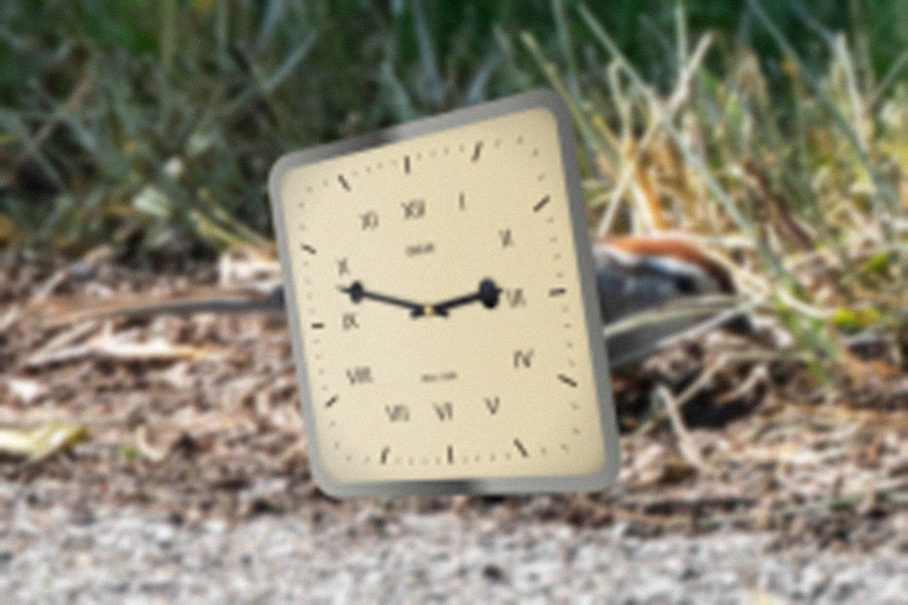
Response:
h=2 m=48
